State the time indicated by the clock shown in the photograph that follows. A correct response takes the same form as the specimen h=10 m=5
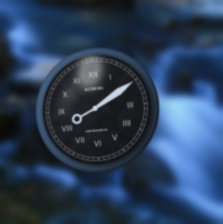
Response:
h=8 m=10
